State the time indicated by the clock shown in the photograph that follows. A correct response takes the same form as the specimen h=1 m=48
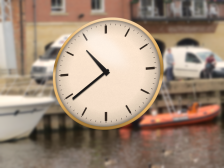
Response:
h=10 m=39
